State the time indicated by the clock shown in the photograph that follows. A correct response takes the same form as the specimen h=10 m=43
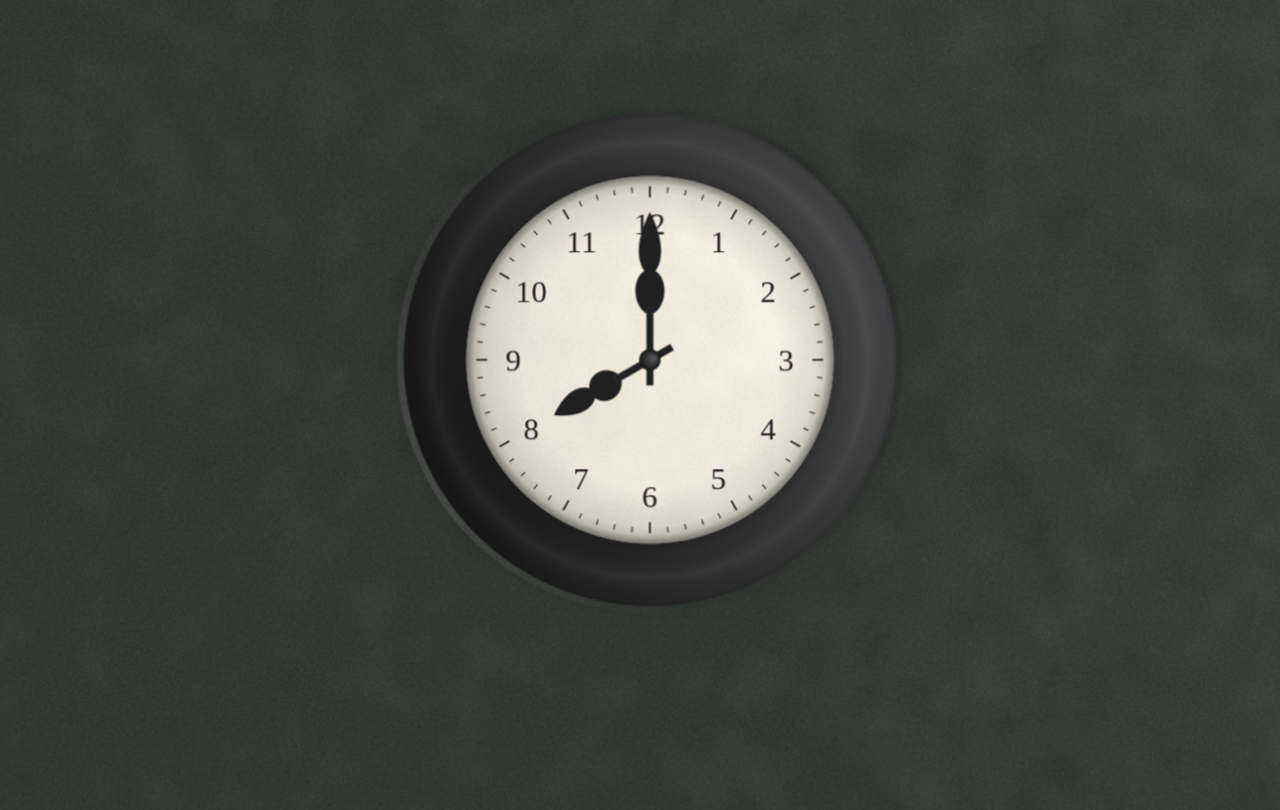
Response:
h=8 m=0
